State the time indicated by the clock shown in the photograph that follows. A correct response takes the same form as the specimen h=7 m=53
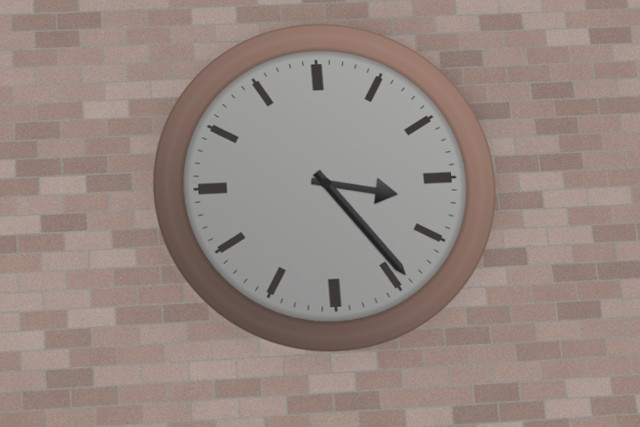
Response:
h=3 m=24
